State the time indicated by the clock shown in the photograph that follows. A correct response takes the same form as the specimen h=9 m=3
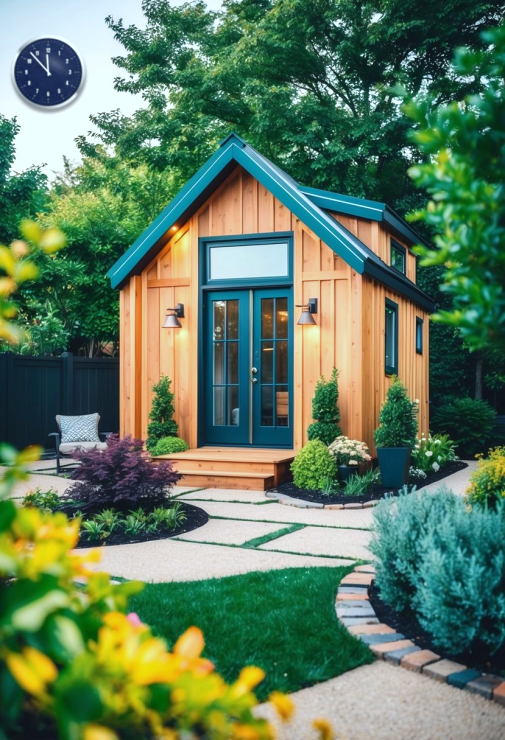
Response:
h=11 m=53
